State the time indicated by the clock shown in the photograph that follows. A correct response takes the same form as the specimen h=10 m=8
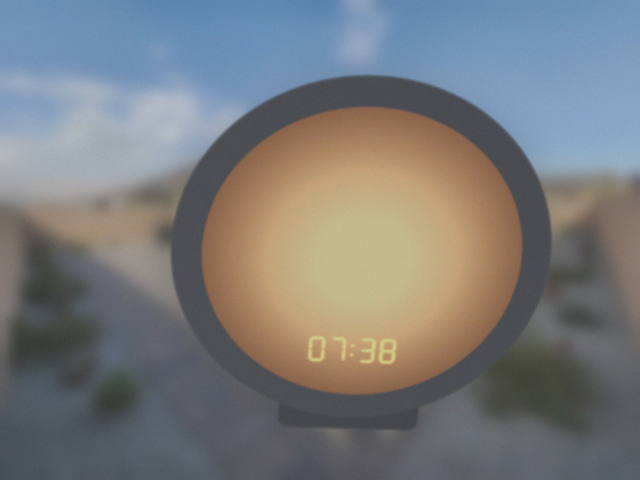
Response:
h=7 m=38
